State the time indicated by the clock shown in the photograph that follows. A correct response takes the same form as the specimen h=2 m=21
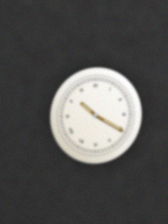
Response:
h=10 m=20
